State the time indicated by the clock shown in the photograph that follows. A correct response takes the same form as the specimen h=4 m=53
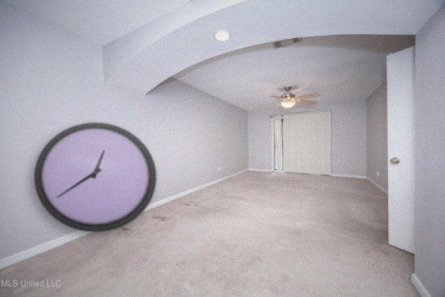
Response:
h=12 m=39
